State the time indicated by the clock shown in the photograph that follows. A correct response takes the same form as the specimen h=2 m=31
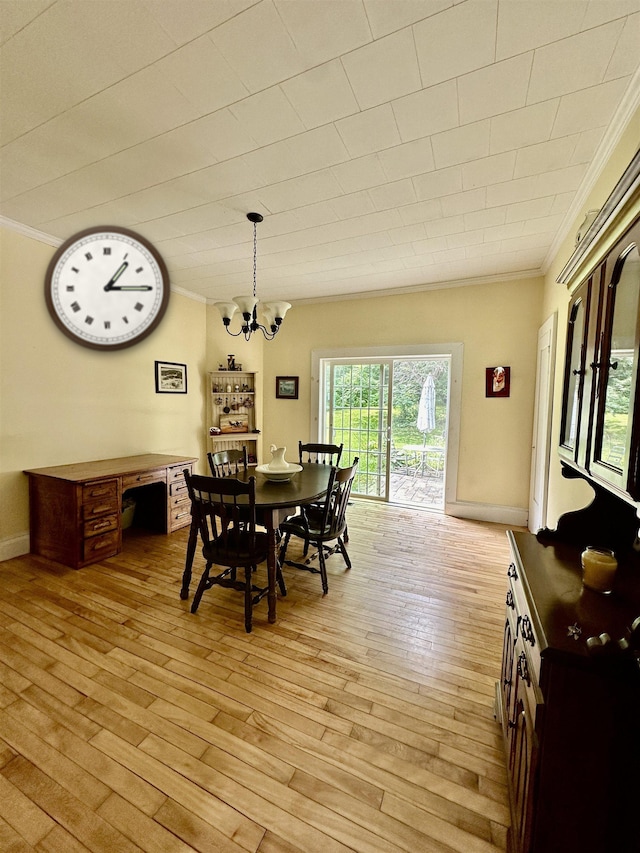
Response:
h=1 m=15
